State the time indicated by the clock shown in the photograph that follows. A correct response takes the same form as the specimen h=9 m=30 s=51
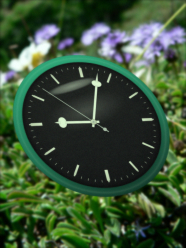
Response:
h=9 m=2 s=52
